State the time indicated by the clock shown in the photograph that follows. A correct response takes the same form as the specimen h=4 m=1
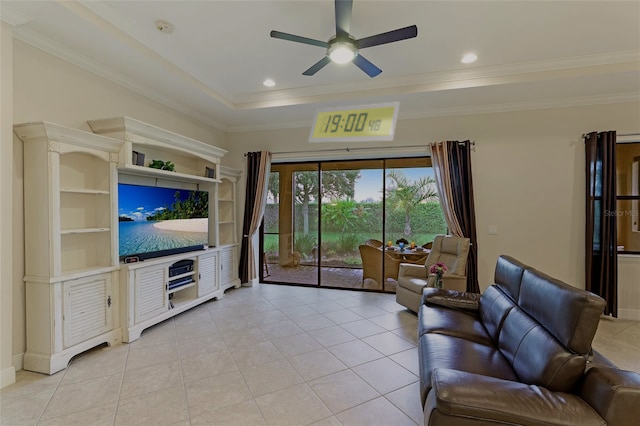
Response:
h=19 m=0
